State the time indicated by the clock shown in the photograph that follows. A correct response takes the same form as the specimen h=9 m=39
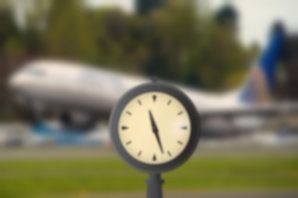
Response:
h=11 m=27
